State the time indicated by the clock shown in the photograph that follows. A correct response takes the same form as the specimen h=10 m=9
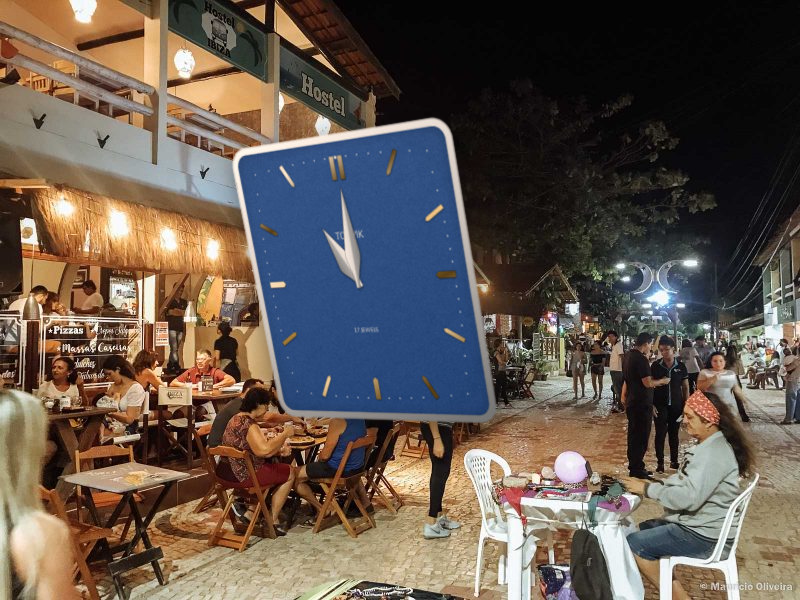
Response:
h=11 m=0
